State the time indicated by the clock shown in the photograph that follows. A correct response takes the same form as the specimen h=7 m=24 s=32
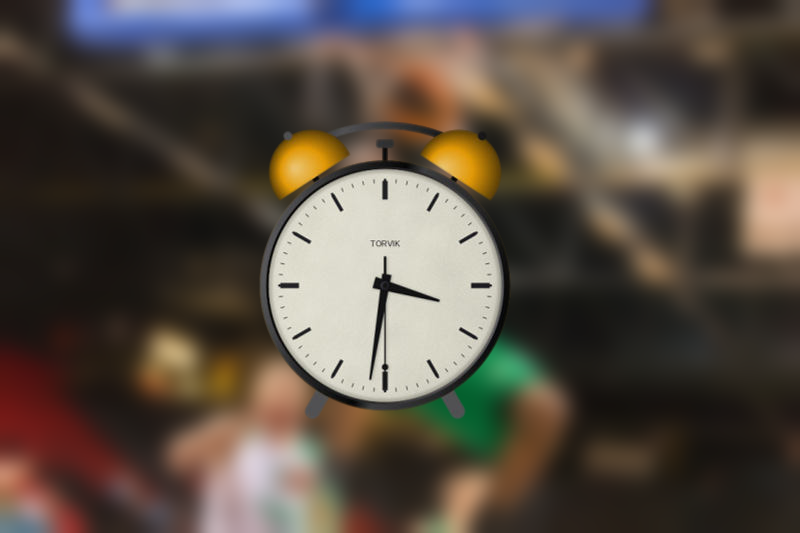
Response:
h=3 m=31 s=30
